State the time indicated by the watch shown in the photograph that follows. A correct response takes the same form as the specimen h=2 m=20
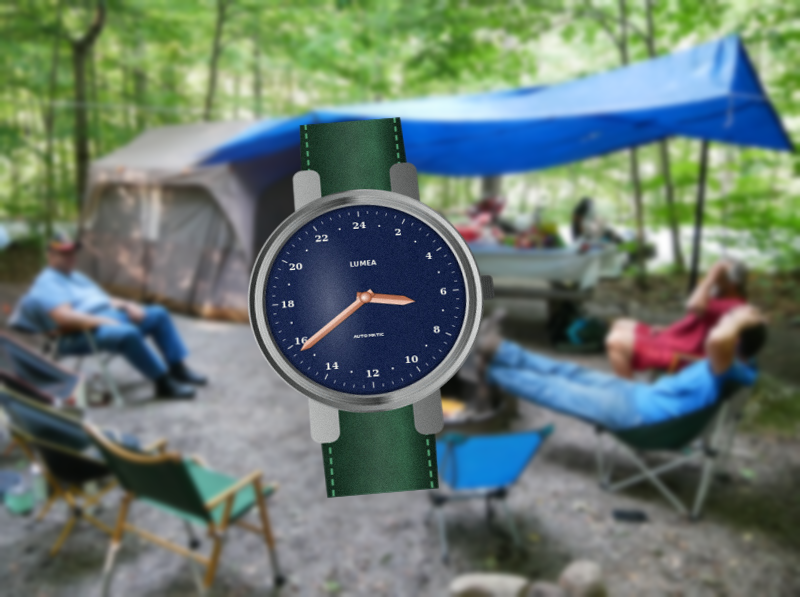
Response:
h=6 m=39
